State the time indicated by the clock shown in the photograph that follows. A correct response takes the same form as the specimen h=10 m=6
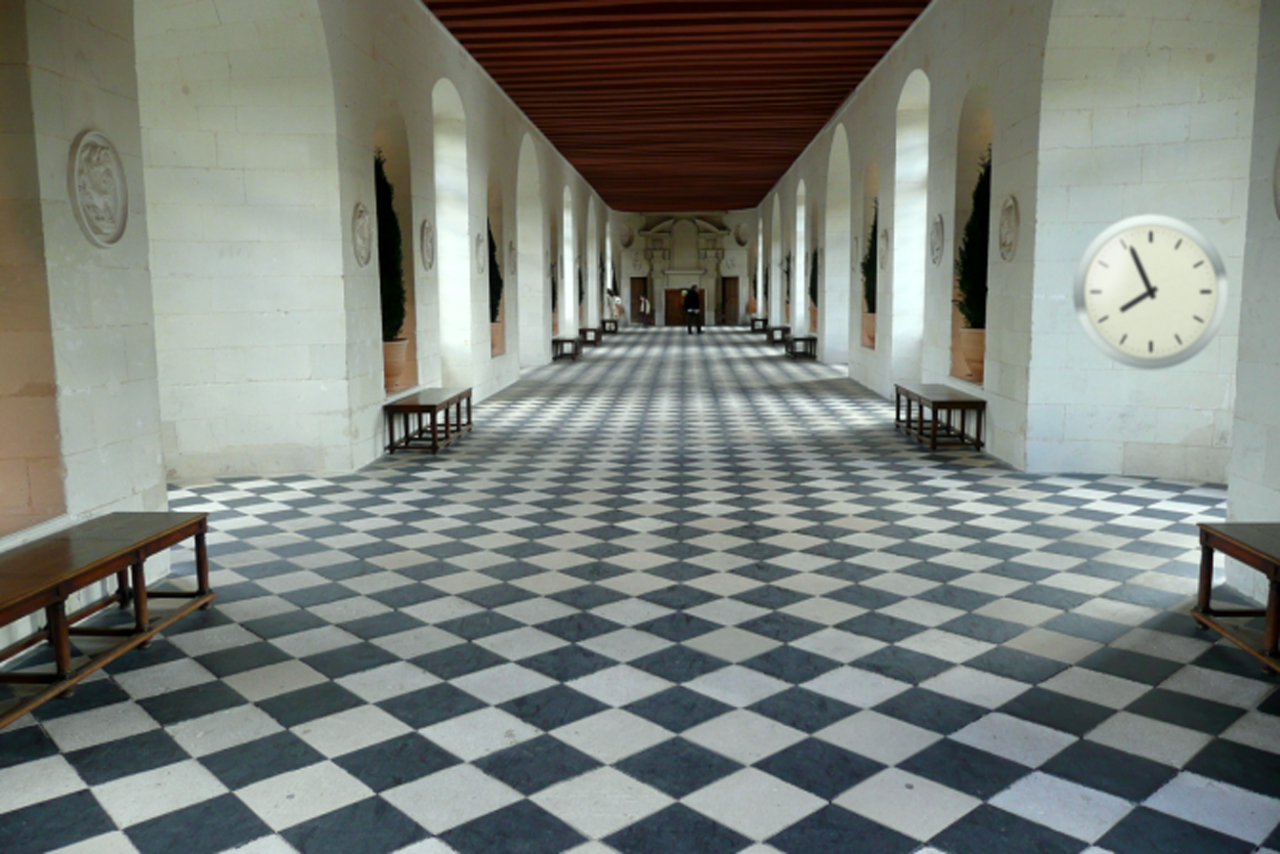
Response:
h=7 m=56
